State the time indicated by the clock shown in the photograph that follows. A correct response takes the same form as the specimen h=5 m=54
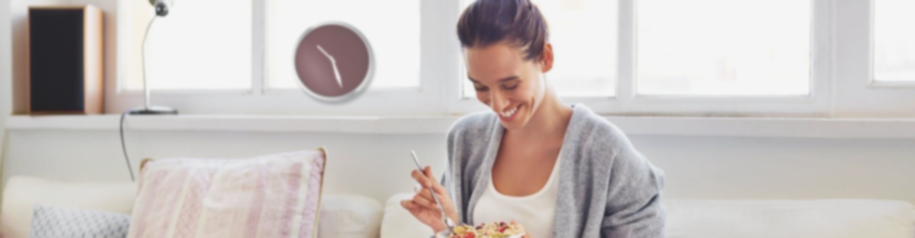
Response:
h=10 m=27
